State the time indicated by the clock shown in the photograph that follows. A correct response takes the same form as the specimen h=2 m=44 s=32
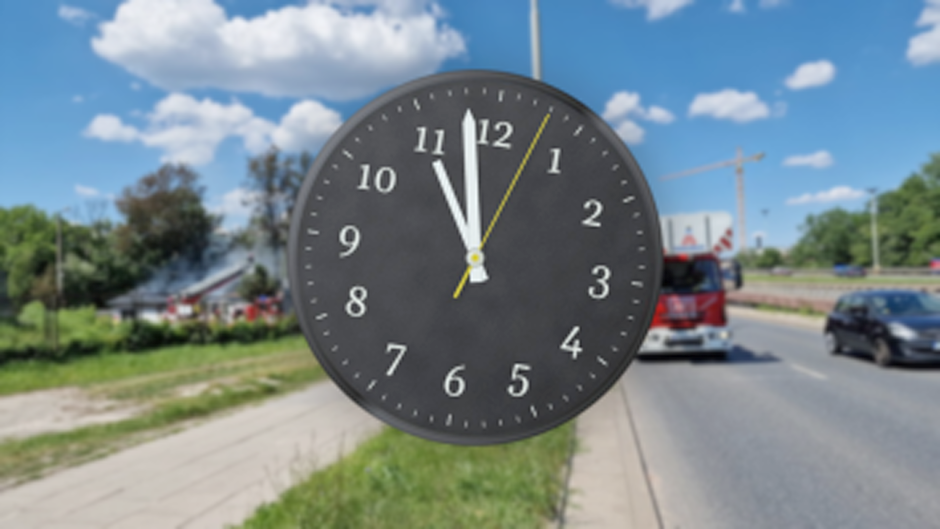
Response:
h=10 m=58 s=3
